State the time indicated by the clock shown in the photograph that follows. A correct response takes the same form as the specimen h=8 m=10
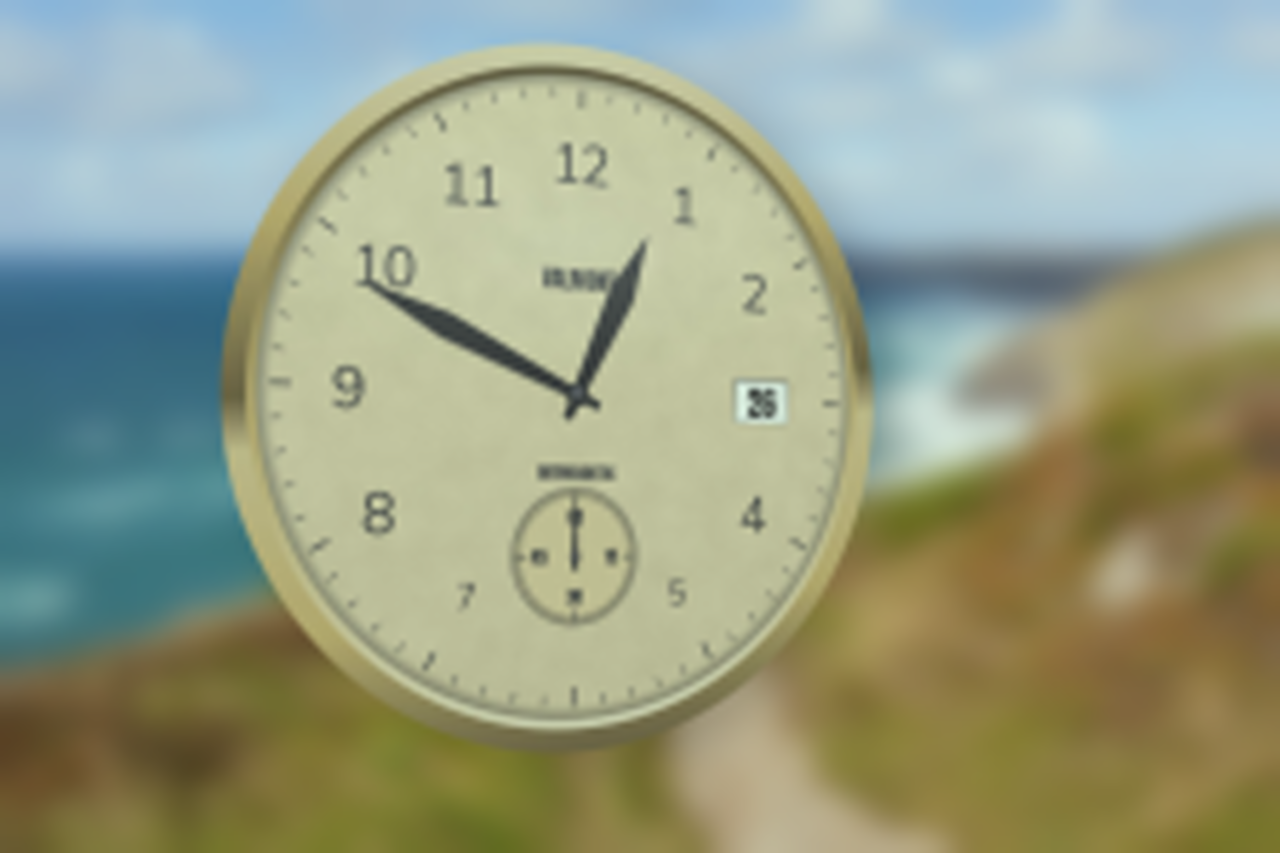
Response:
h=12 m=49
